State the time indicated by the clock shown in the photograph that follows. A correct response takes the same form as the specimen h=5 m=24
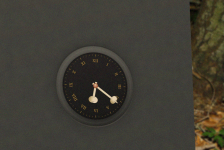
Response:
h=6 m=21
